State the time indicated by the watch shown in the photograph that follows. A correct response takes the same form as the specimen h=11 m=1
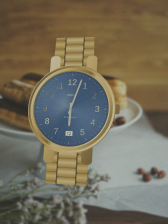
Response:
h=6 m=3
